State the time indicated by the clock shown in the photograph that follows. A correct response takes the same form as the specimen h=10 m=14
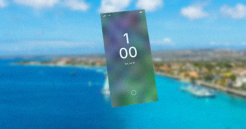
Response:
h=1 m=0
